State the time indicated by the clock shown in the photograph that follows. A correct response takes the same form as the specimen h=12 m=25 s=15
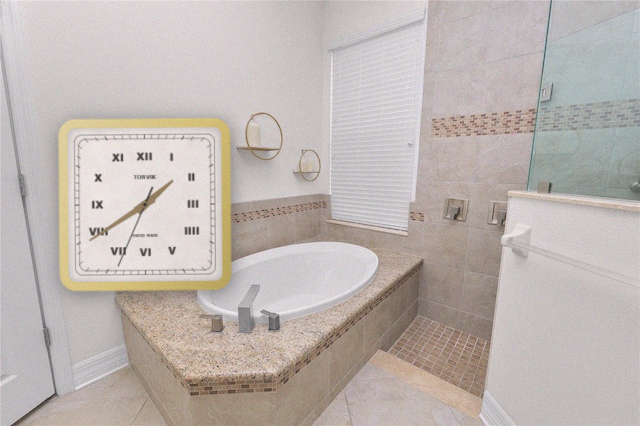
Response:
h=1 m=39 s=34
